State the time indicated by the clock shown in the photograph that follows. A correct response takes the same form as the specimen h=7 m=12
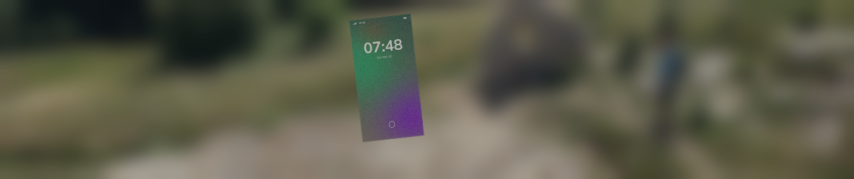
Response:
h=7 m=48
